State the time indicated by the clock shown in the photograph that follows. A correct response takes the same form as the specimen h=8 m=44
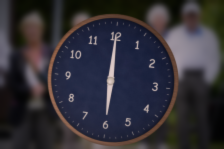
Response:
h=6 m=0
